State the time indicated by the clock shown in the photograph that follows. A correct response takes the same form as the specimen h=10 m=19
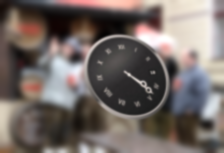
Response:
h=4 m=23
